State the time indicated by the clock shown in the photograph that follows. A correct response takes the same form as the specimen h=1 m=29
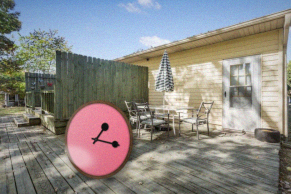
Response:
h=1 m=17
